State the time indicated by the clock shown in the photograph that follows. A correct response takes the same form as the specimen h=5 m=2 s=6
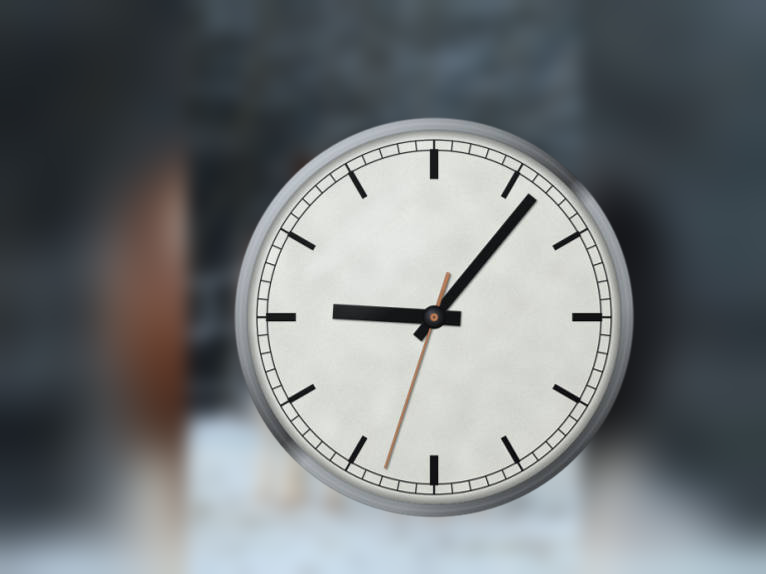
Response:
h=9 m=6 s=33
